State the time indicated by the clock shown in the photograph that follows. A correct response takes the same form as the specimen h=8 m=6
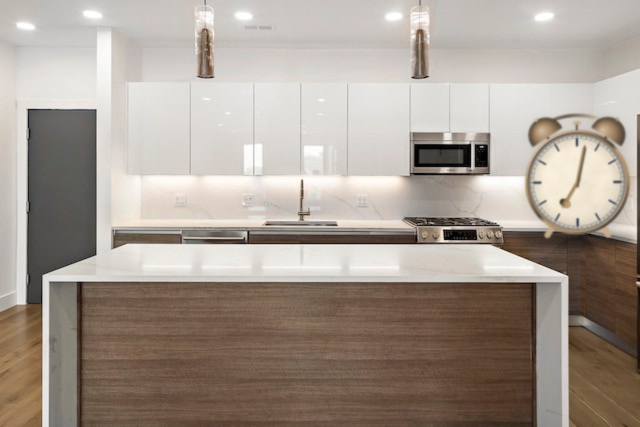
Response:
h=7 m=2
